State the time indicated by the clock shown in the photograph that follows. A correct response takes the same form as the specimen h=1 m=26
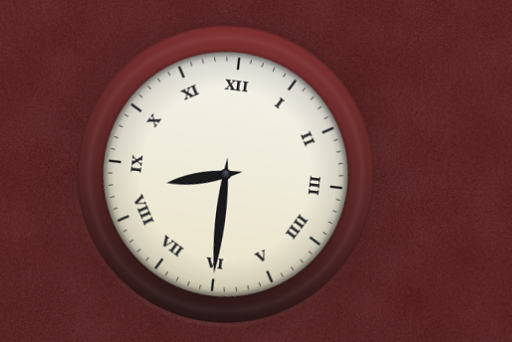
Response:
h=8 m=30
